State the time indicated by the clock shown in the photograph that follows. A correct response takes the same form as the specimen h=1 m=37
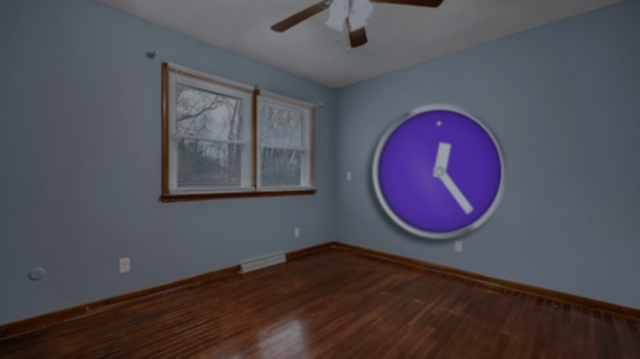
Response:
h=12 m=24
